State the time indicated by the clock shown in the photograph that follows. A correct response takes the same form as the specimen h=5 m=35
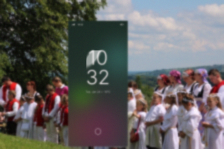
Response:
h=10 m=32
